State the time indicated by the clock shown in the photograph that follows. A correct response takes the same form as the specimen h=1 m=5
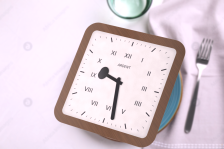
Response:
h=9 m=28
